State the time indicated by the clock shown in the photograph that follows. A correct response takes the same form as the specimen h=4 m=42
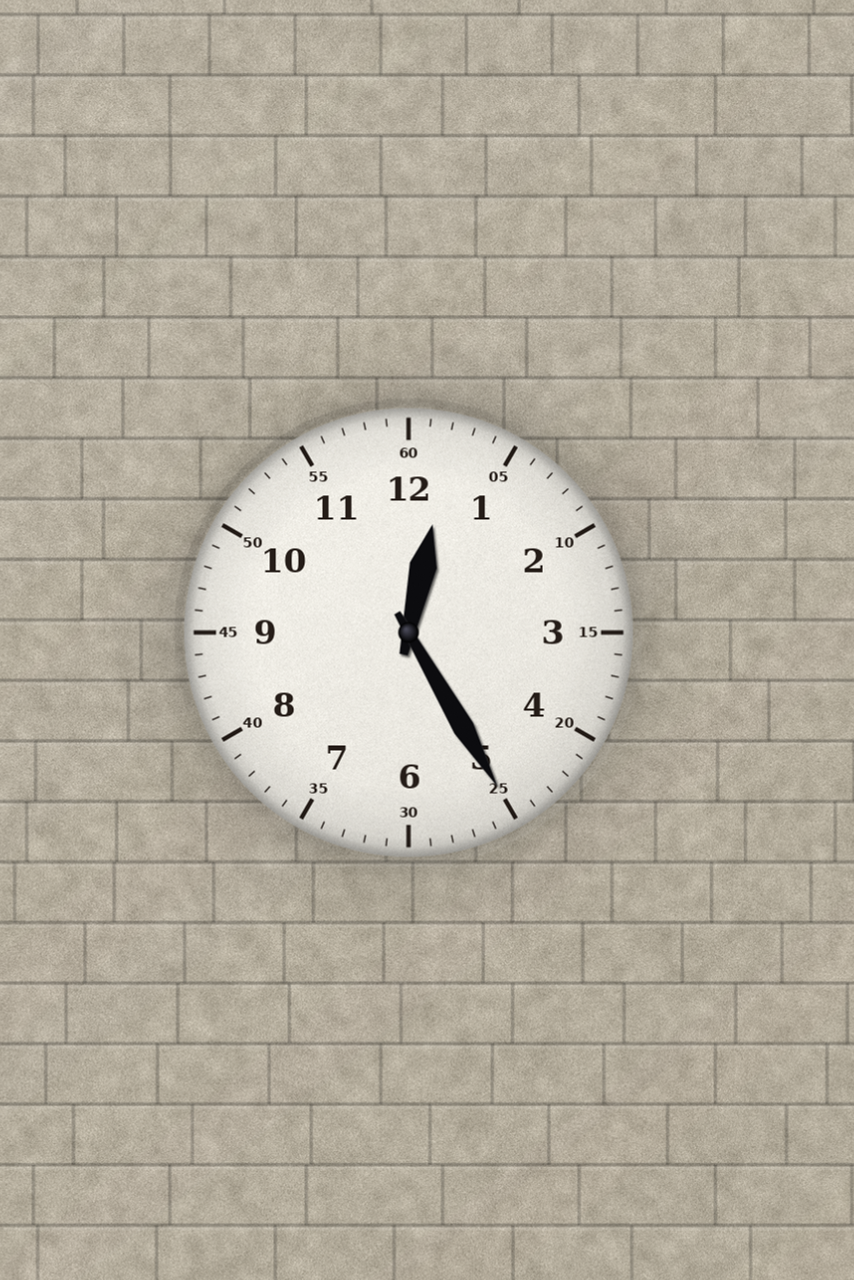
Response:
h=12 m=25
